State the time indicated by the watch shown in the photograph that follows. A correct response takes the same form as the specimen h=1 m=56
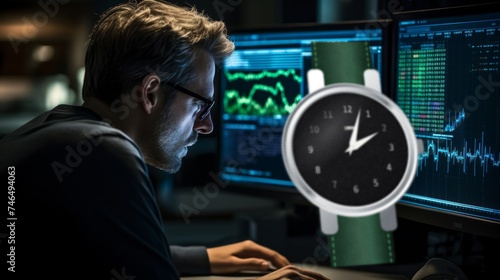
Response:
h=2 m=3
